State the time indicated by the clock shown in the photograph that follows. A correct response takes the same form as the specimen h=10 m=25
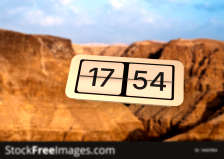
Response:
h=17 m=54
